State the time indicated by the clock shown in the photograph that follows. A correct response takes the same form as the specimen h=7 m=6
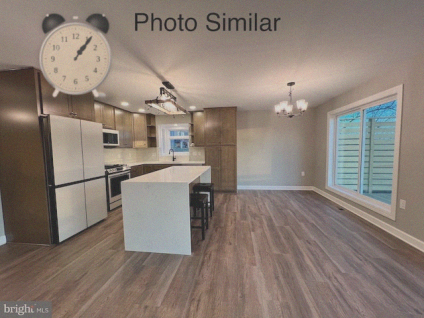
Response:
h=1 m=6
